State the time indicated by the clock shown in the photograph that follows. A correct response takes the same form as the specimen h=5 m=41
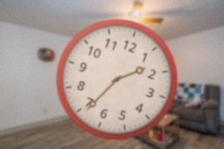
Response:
h=1 m=34
